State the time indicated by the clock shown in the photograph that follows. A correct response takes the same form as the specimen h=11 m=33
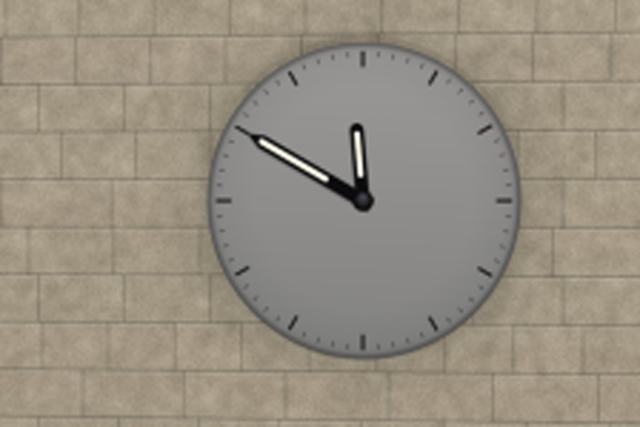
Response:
h=11 m=50
